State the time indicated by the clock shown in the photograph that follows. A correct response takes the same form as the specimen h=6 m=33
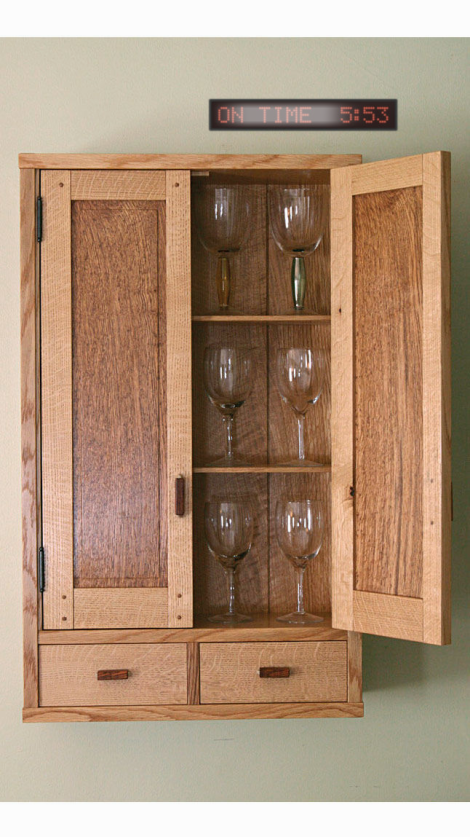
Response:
h=5 m=53
